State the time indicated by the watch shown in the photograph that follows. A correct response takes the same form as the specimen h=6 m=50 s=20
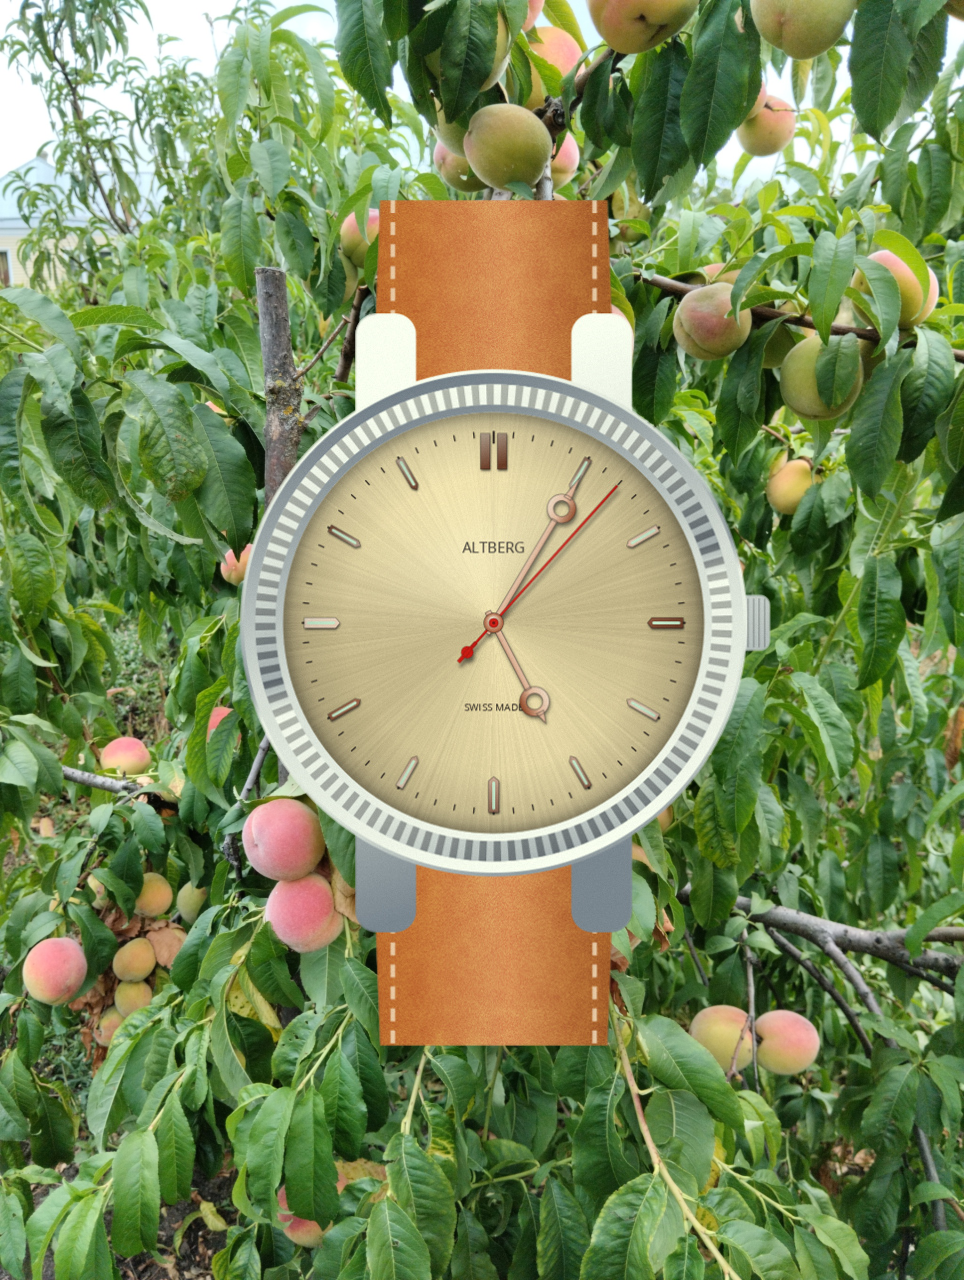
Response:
h=5 m=5 s=7
